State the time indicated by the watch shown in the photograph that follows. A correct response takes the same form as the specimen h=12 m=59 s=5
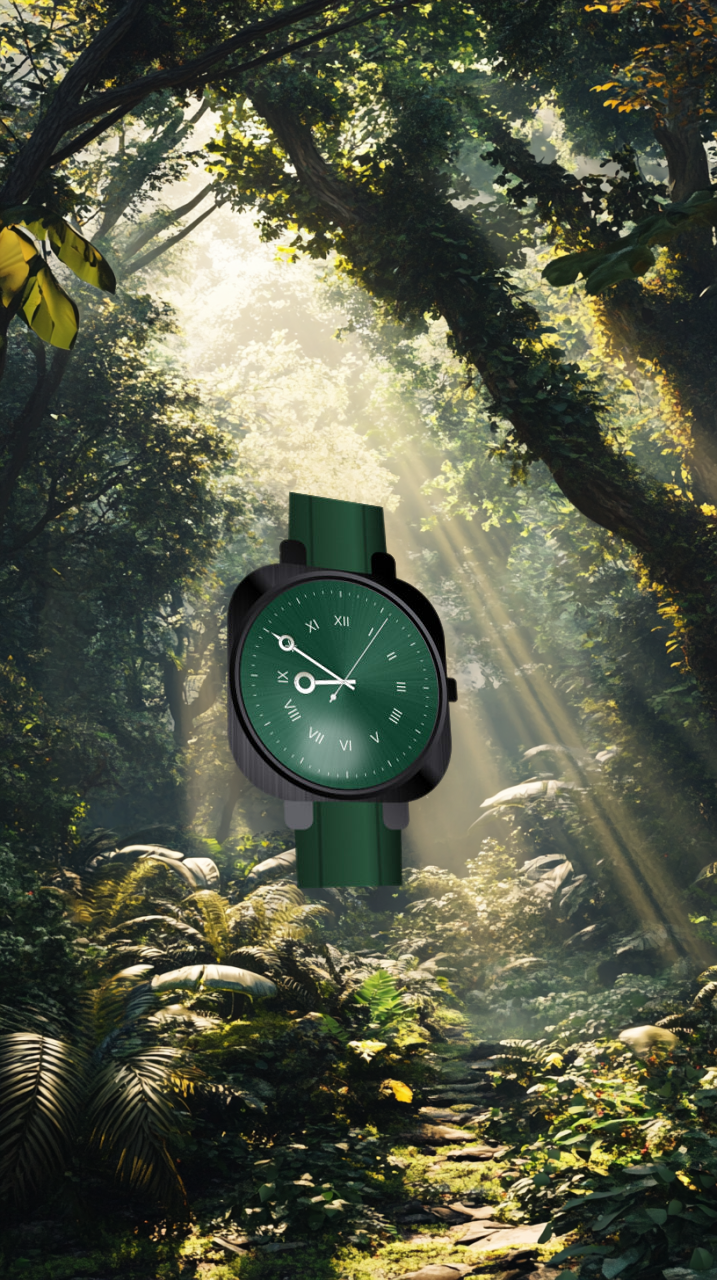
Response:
h=8 m=50 s=6
